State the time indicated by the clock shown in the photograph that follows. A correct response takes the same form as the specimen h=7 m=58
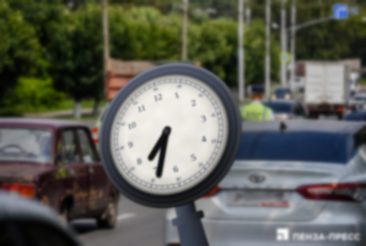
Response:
h=7 m=34
